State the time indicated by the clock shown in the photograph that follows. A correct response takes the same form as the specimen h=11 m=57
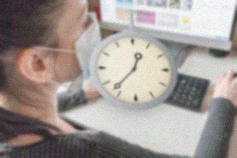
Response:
h=12 m=37
